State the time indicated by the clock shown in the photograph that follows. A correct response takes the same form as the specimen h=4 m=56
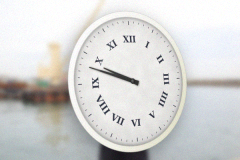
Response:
h=9 m=48
